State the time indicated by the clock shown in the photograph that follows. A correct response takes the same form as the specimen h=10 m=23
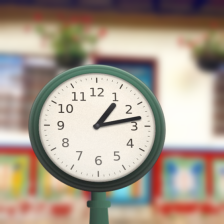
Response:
h=1 m=13
